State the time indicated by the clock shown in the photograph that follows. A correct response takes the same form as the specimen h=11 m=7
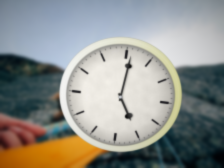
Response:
h=5 m=1
